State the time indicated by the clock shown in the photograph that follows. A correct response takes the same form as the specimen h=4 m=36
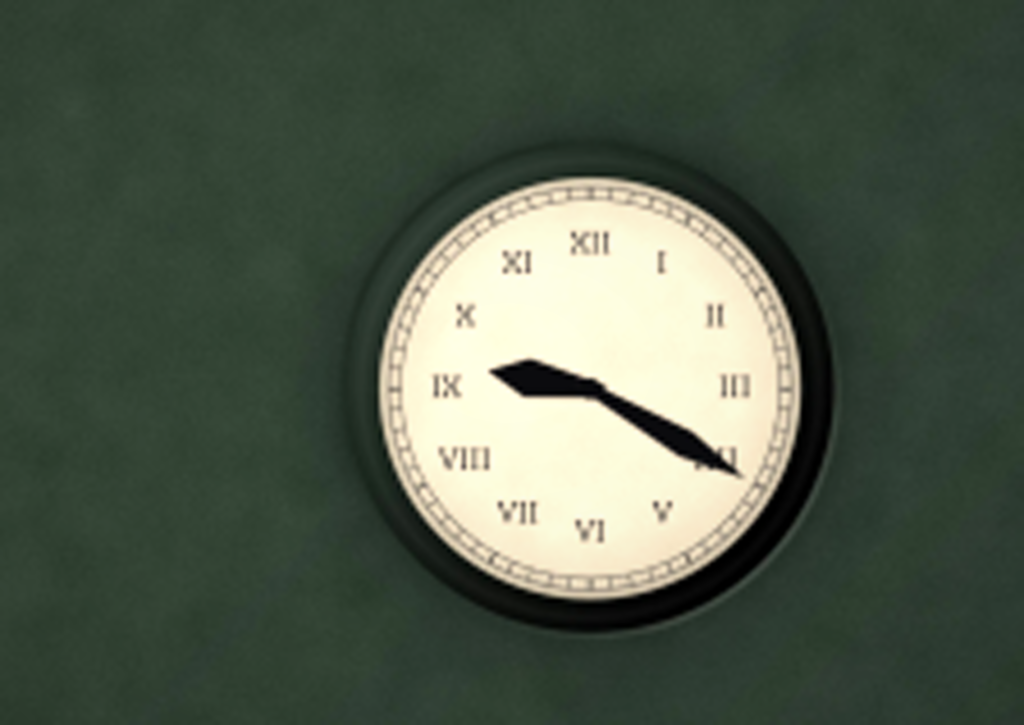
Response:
h=9 m=20
